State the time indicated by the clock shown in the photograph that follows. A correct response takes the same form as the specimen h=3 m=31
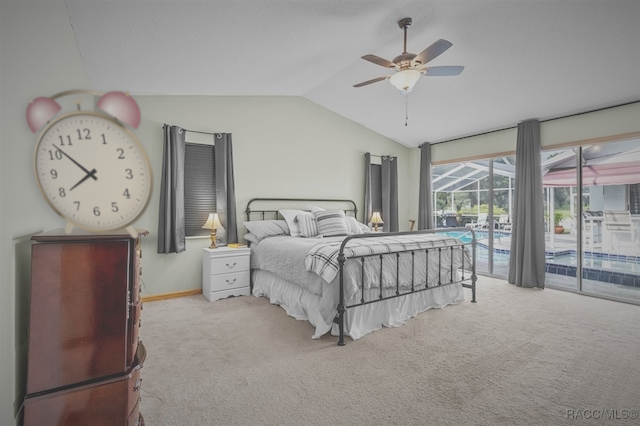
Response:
h=7 m=52
